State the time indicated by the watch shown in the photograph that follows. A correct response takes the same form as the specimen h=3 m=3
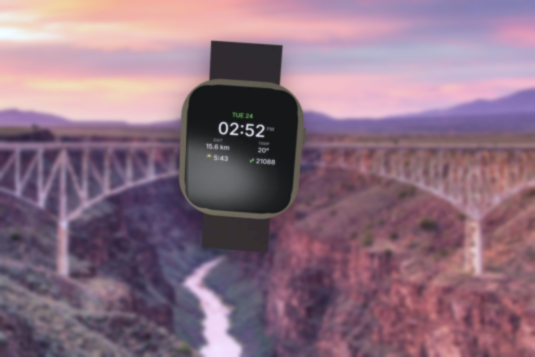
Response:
h=2 m=52
